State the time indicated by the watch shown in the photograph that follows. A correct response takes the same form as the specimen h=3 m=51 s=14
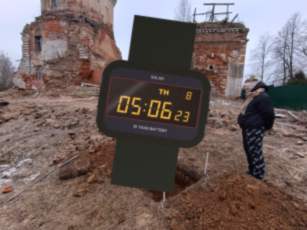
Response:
h=5 m=6 s=23
